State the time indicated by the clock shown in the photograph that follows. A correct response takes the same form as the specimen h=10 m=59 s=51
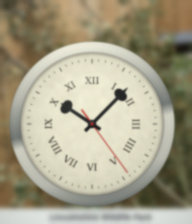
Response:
h=10 m=7 s=24
